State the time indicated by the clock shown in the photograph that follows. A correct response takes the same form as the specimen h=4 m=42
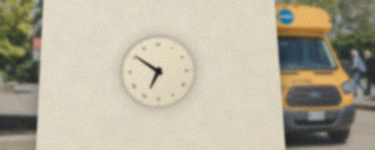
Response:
h=6 m=51
